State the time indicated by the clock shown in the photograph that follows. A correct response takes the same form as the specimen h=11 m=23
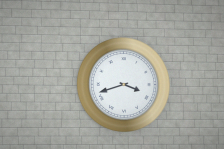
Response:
h=3 m=42
